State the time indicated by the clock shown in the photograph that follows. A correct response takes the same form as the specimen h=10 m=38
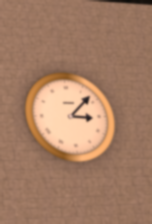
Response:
h=3 m=8
